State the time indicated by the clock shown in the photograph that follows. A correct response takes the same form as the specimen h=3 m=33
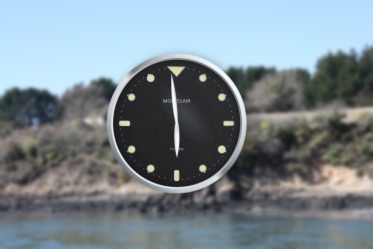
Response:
h=5 m=59
